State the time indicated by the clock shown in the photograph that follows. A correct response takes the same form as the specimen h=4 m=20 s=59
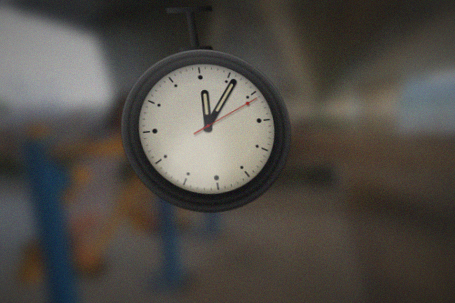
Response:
h=12 m=6 s=11
